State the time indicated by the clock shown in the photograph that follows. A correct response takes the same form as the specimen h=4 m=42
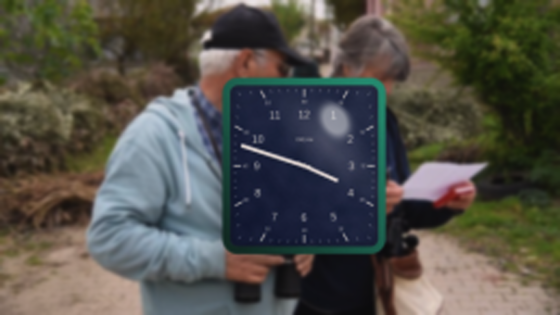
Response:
h=3 m=48
